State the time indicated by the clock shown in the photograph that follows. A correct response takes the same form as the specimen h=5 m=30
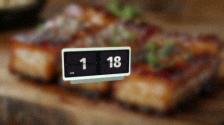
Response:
h=1 m=18
